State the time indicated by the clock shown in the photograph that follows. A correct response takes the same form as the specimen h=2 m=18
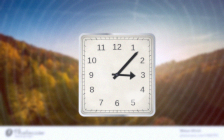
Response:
h=3 m=7
